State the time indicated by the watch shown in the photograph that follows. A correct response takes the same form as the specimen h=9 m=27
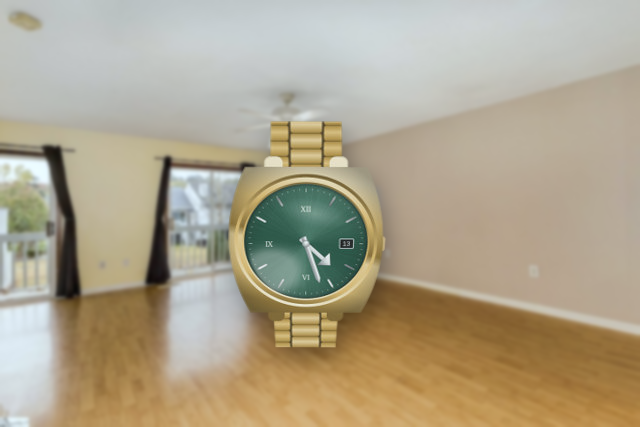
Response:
h=4 m=27
